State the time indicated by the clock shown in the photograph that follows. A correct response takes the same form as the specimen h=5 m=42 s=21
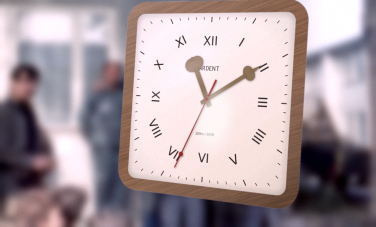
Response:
h=11 m=9 s=34
